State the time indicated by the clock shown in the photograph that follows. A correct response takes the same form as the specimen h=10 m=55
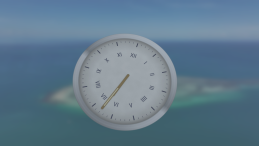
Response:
h=6 m=33
